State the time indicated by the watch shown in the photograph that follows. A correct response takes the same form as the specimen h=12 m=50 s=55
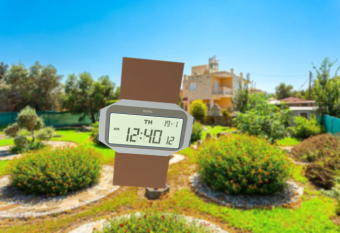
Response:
h=12 m=40 s=12
